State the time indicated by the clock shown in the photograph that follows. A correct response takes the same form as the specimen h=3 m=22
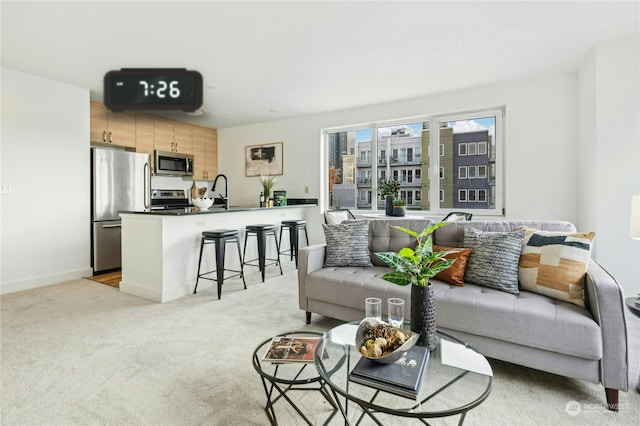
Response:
h=7 m=26
